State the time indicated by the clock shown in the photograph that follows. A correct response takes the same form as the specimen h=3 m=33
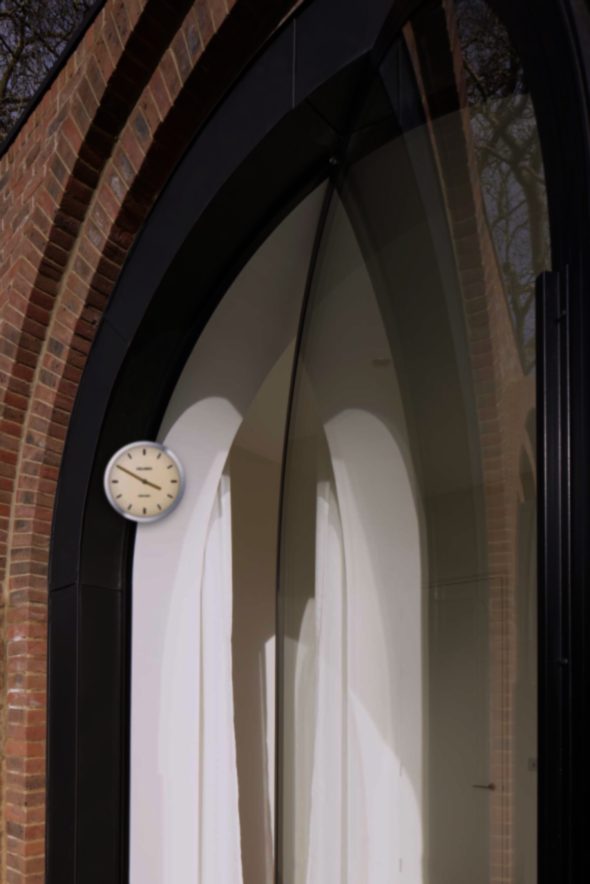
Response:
h=3 m=50
